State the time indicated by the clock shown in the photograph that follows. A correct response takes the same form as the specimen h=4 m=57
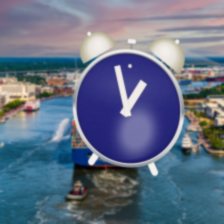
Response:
h=12 m=57
